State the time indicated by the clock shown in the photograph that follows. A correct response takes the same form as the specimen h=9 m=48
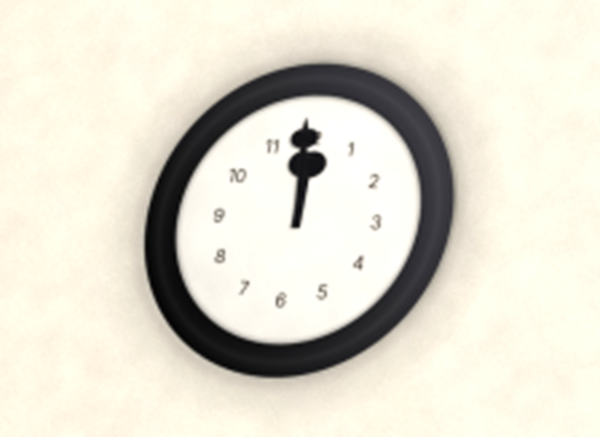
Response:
h=11 m=59
